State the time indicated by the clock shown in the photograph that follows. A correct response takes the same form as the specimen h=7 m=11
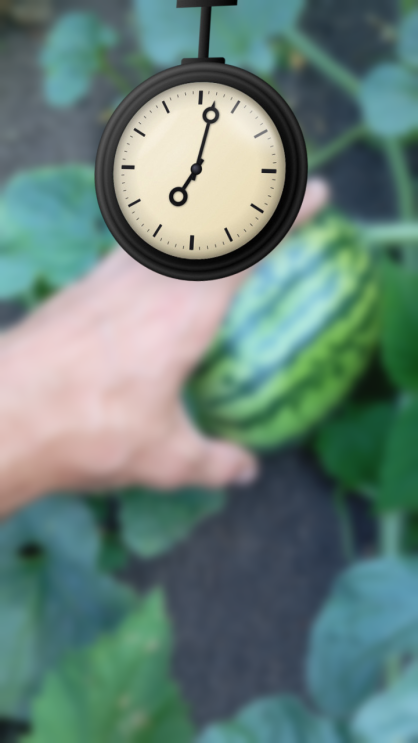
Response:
h=7 m=2
